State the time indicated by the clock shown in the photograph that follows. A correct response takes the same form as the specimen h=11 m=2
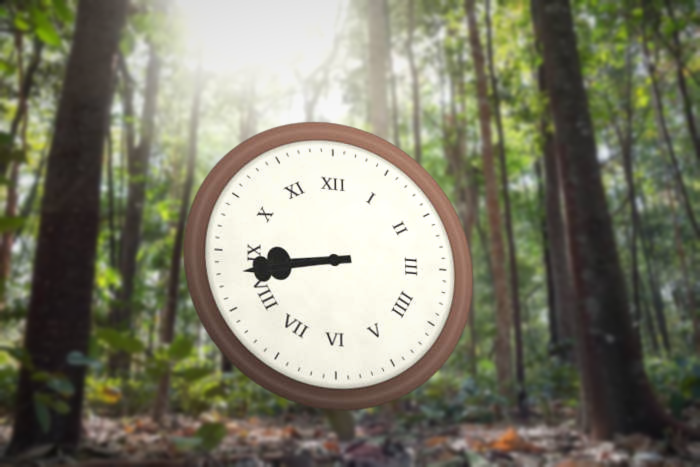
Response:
h=8 m=43
